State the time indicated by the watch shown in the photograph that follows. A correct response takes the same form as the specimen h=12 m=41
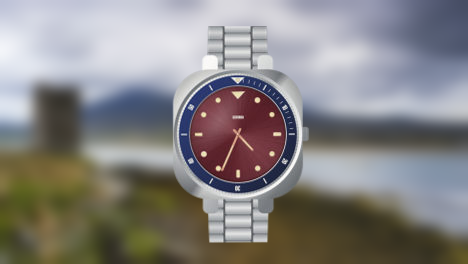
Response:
h=4 m=34
